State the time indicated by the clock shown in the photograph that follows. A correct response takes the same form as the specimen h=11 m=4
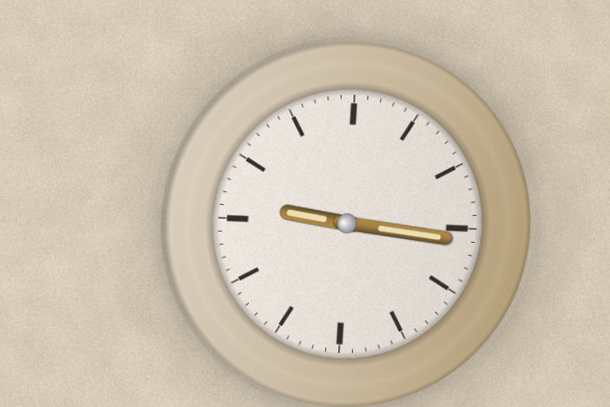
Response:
h=9 m=16
